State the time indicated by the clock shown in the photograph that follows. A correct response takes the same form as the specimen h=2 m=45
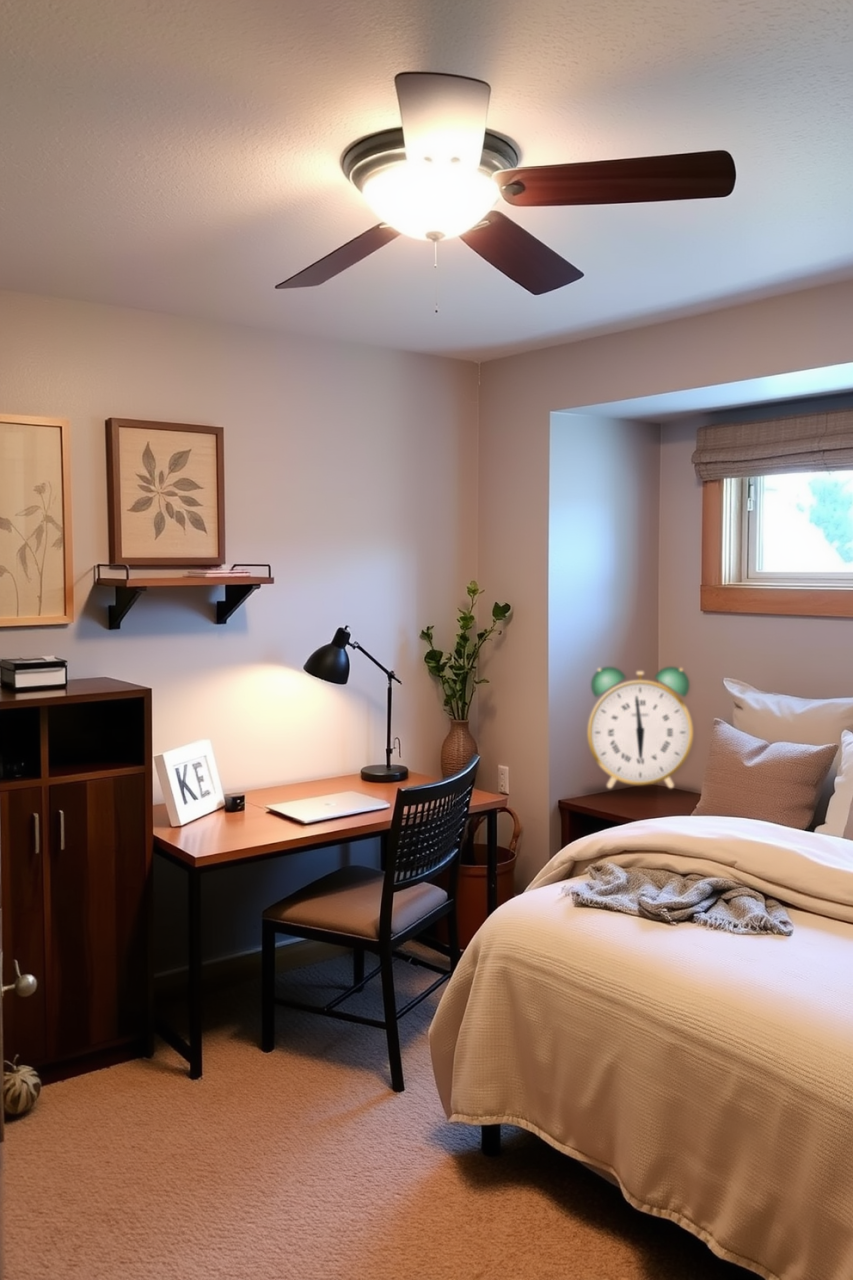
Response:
h=5 m=59
